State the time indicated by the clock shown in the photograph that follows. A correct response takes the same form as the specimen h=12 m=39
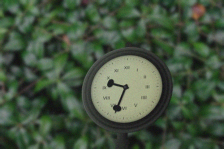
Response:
h=9 m=33
